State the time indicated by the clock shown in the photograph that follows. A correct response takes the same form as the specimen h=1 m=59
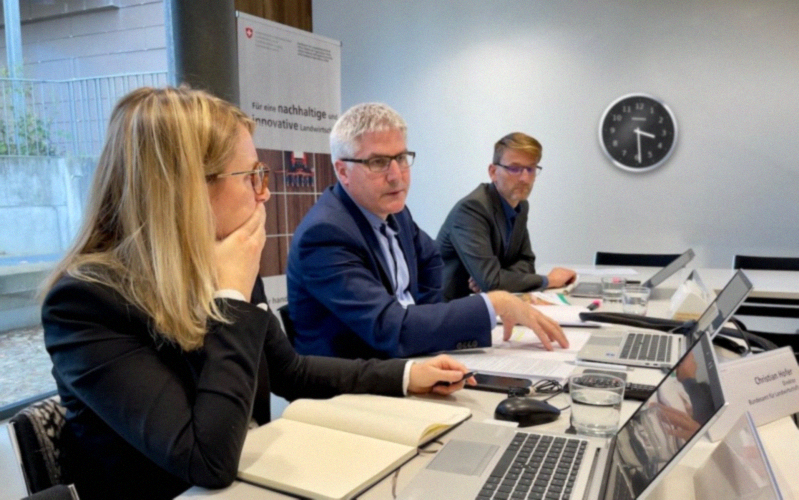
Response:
h=3 m=29
